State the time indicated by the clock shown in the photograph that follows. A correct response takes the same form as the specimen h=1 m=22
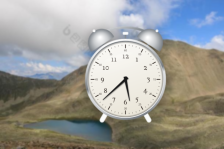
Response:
h=5 m=38
